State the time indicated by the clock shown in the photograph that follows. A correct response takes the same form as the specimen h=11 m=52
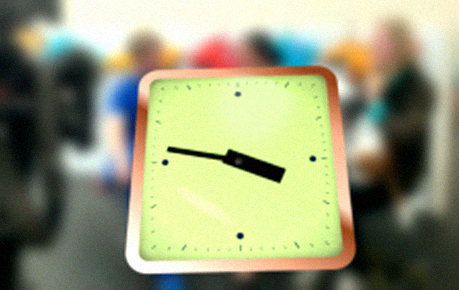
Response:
h=3 m=47
